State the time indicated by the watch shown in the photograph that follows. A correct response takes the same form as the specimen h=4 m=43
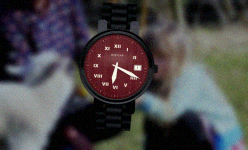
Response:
h=6 m=19
